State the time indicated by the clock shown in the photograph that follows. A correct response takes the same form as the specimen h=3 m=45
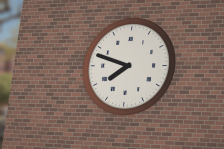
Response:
h=7 m=48
